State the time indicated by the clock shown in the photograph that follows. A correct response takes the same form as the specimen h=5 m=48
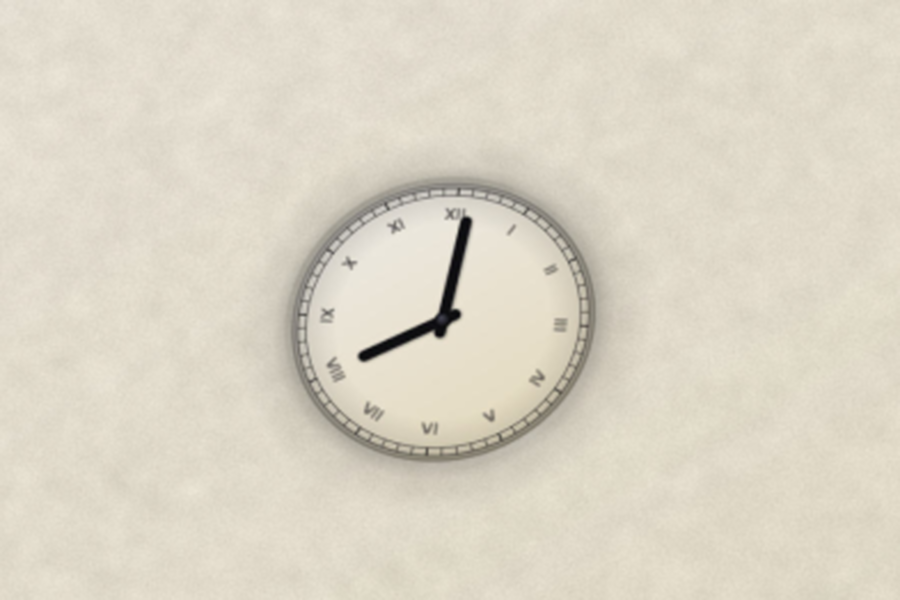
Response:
h=8 m=1
